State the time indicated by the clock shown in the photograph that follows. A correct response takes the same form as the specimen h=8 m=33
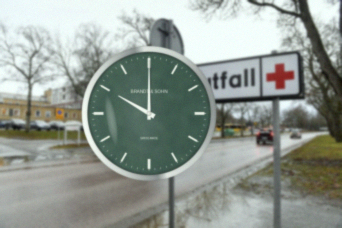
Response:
h=10 m=0
